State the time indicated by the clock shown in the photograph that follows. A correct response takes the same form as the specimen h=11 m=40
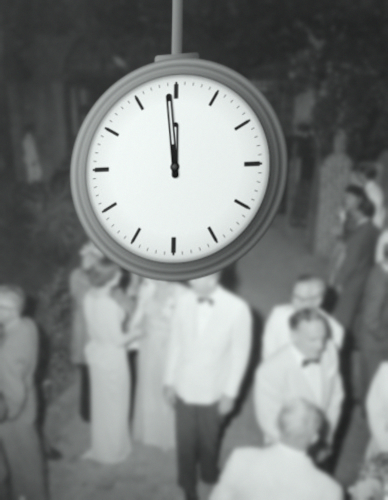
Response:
h=11 m=59
